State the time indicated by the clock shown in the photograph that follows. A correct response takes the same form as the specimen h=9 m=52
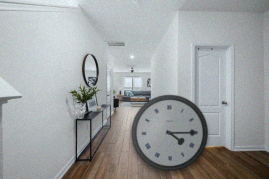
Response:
h=4 m=15
